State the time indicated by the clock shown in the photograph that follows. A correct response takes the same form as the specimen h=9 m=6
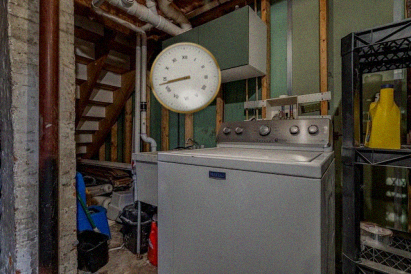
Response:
h=8 m=43
